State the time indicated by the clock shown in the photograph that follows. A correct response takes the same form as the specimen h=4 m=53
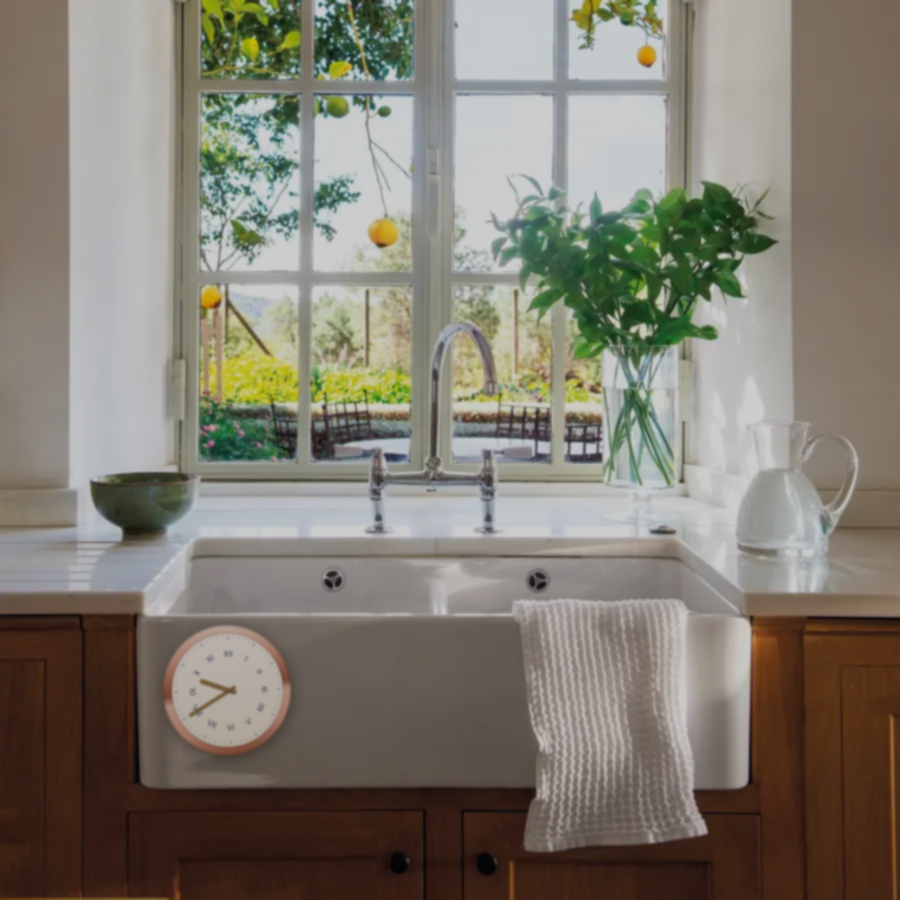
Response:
h=9 m=40
